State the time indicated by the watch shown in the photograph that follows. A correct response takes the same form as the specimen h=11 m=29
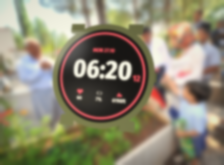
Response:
h=6 m=20
